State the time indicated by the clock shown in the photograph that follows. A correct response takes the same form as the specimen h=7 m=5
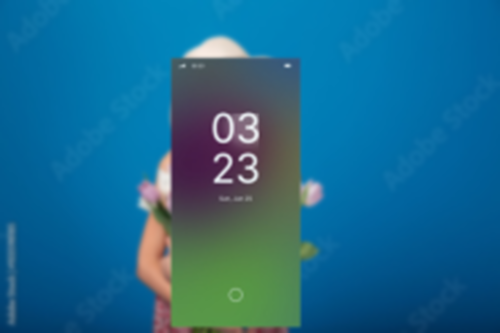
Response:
h=3 m=23
